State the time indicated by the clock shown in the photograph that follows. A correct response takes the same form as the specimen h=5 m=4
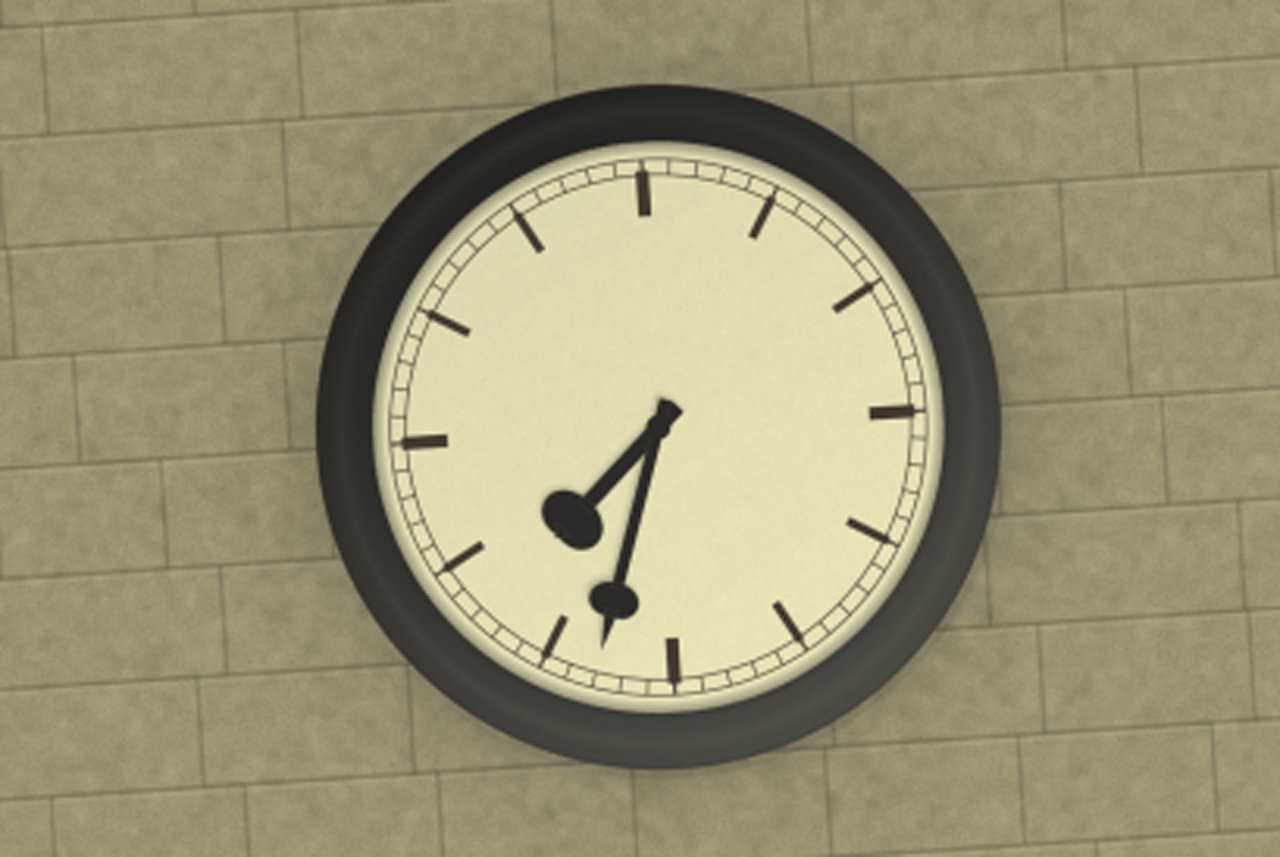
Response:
h=7 m=33
